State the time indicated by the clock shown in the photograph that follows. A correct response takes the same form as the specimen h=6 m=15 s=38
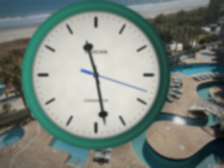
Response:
h=11 m=28 s=18
